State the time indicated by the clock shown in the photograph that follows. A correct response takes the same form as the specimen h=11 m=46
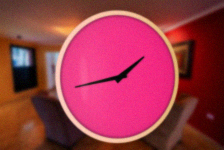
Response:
h=1 m=43
